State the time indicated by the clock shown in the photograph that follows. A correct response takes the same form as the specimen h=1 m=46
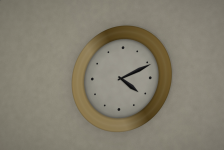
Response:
h=4 m=11
